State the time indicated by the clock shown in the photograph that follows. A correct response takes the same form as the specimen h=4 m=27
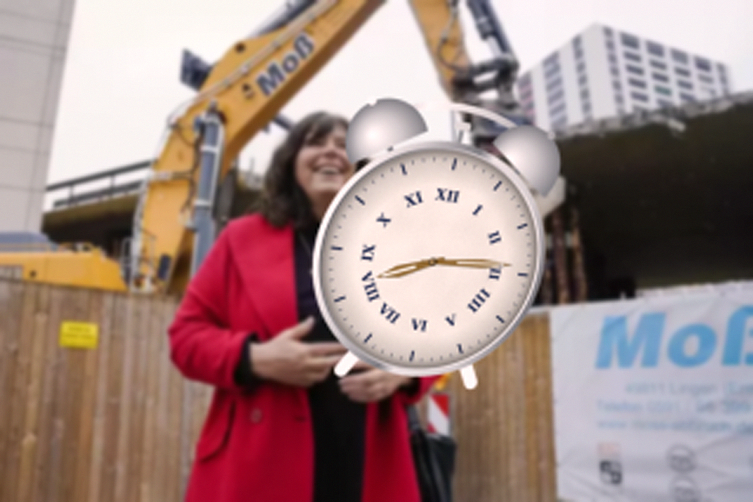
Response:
h=8 m=14
